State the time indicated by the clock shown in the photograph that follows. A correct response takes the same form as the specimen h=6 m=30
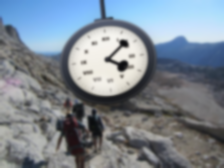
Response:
h=4 m=8
